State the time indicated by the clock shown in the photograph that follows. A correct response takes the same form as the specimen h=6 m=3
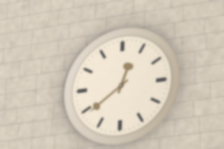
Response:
h=12 m=39
